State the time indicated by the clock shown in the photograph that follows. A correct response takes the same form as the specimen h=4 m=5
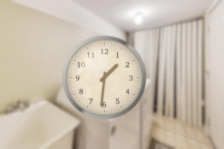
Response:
h=1 m=31
